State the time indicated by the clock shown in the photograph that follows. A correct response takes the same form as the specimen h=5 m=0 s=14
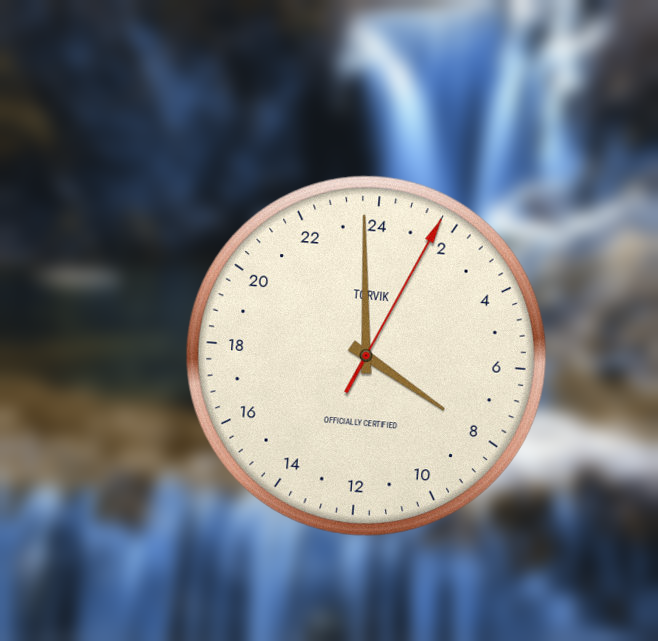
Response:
h=7 m=59 s=4
